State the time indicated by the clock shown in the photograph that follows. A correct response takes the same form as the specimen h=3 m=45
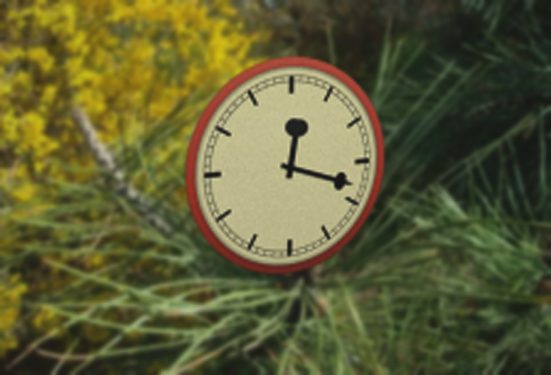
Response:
h=12 m=18
